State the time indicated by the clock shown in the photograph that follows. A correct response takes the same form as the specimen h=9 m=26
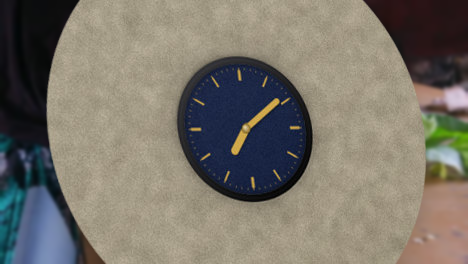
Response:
h=7 m=9
